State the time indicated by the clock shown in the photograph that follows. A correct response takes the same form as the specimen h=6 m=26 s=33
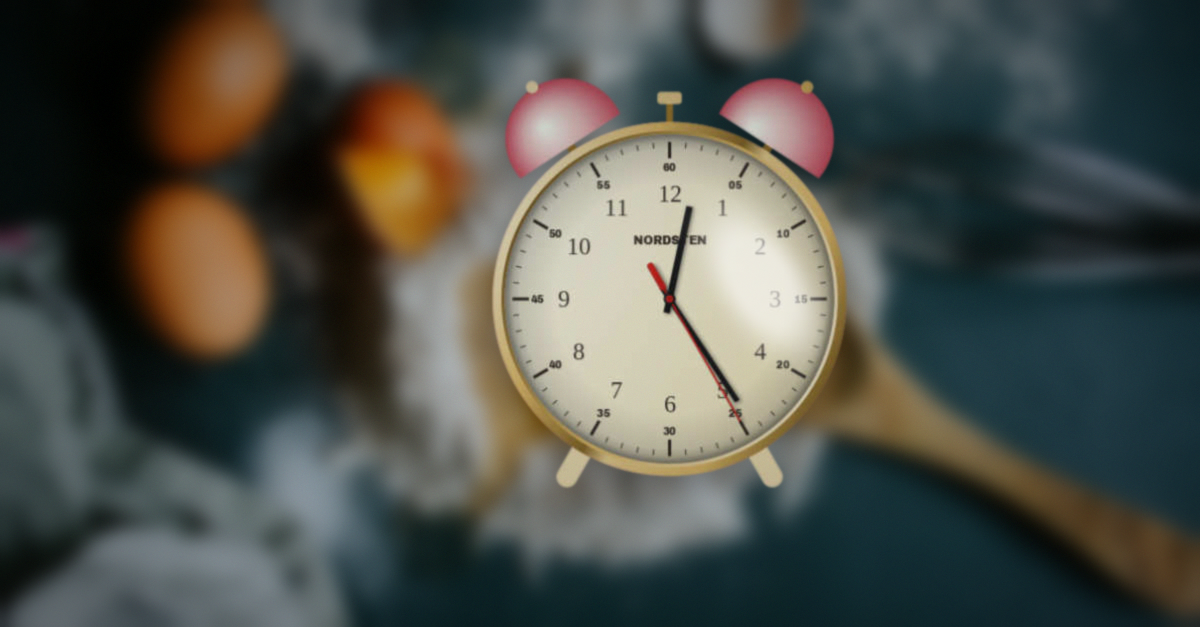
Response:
h=12 m=24 s=25
